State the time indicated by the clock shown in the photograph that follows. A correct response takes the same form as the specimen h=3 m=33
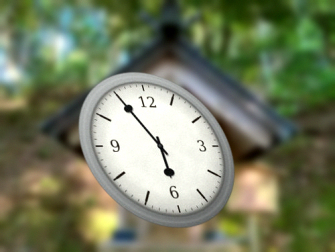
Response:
h=5 m=55
